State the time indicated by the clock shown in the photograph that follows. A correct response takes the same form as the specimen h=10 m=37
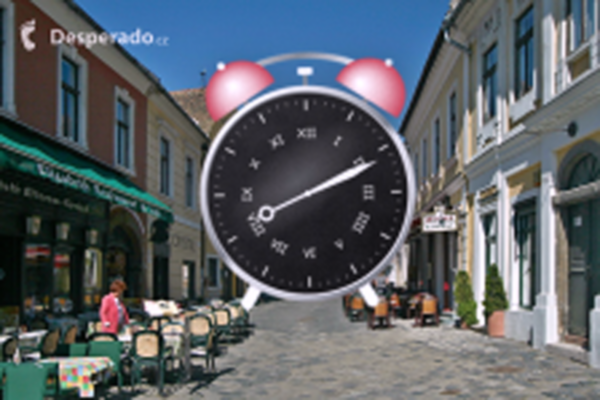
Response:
h=8 m=11
